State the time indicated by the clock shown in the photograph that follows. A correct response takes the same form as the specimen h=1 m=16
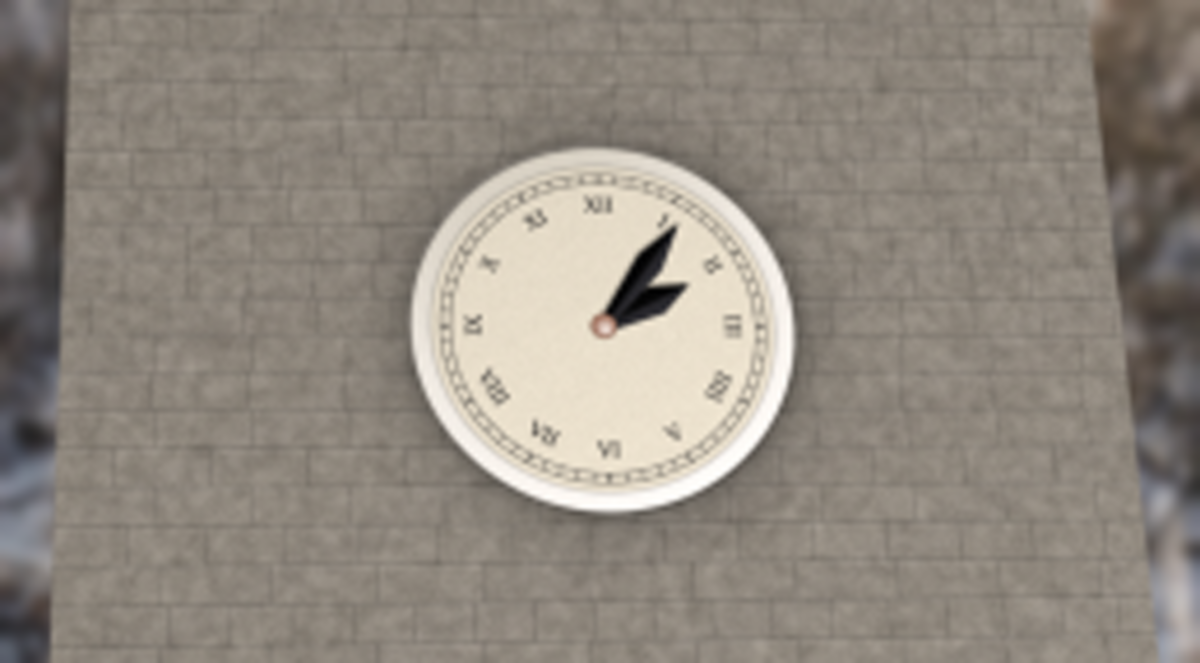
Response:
h=2 m=6
